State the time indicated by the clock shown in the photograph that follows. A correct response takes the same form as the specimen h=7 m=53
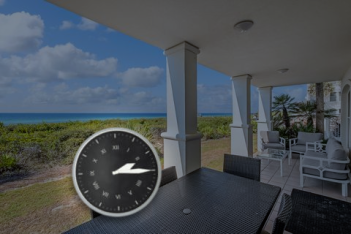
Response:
h=2 m=15
